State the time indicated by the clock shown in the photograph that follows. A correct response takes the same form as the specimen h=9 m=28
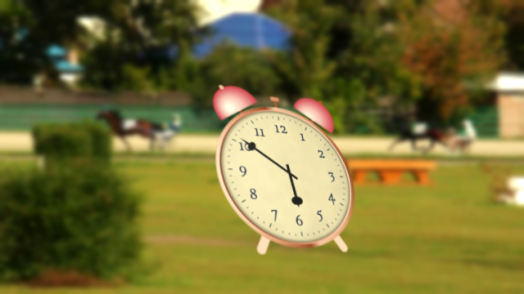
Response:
h=5 m=51
